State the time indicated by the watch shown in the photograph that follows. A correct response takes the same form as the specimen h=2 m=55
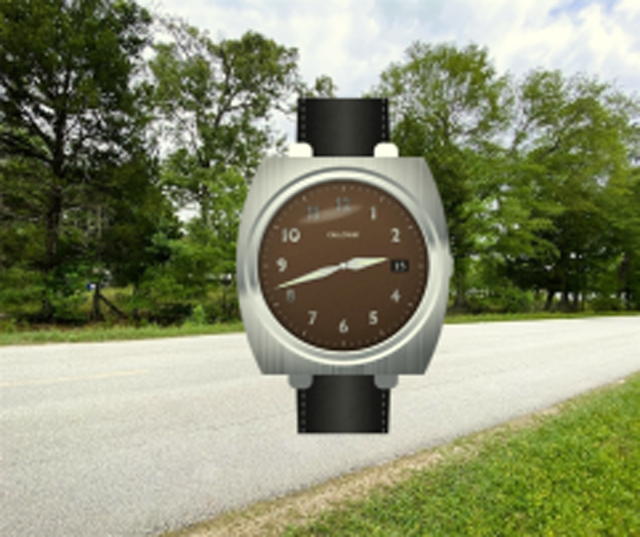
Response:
h=2 m=42
